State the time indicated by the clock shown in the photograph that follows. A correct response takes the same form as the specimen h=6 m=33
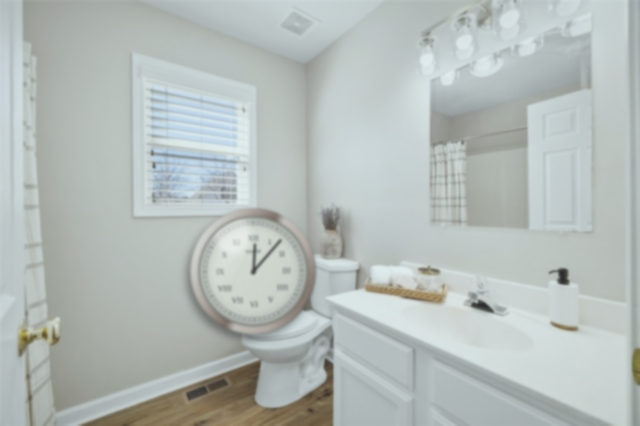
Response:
h=12 m=7
